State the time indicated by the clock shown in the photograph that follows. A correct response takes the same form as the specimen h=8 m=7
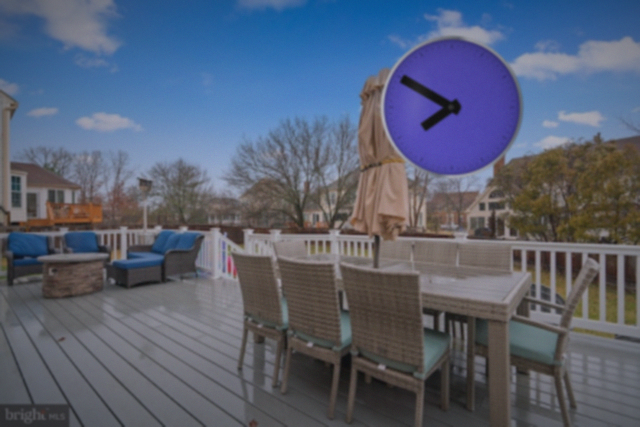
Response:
h=7 m=50
